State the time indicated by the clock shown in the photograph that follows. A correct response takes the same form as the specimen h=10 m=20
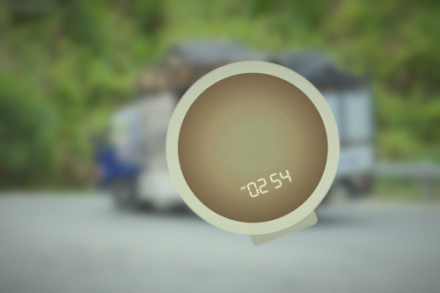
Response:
h=2 m=54
